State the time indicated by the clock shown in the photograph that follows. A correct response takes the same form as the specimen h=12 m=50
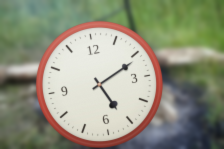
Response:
h=5 m=11
